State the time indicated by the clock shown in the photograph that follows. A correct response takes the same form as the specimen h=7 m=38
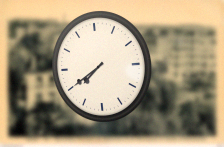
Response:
h=7 m=40
